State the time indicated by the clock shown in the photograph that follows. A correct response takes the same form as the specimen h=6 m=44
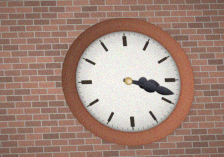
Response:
h=3 m=18
